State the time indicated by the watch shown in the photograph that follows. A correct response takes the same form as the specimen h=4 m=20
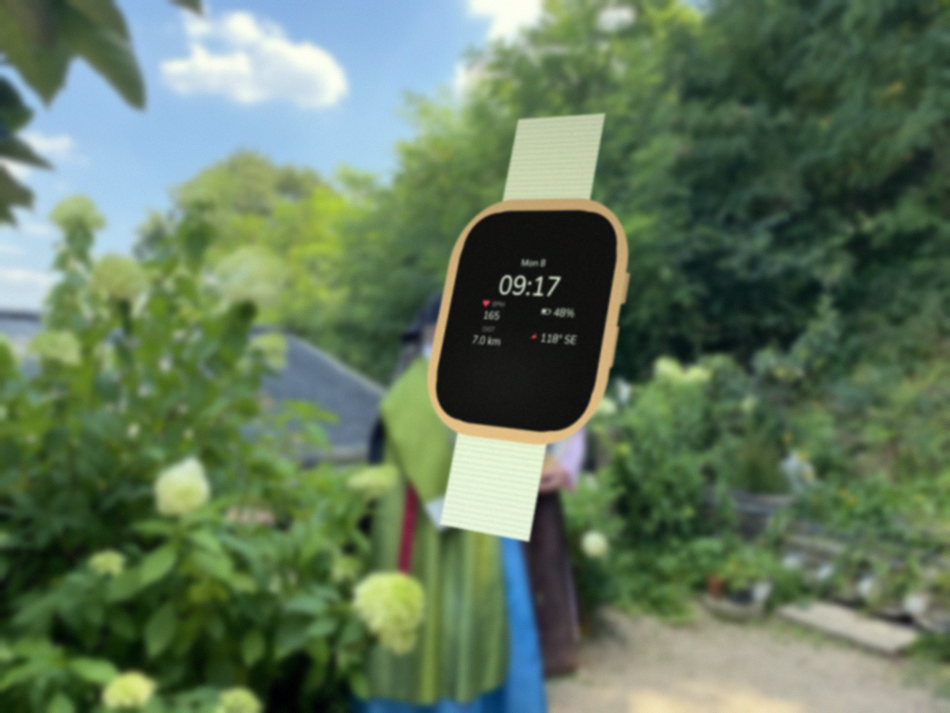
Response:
h=9 m=17
